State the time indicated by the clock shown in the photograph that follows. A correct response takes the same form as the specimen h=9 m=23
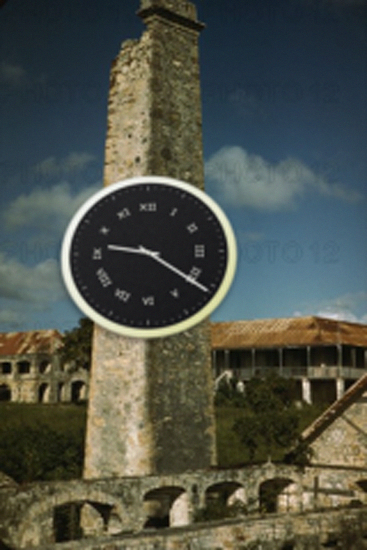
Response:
h=9 m=21
